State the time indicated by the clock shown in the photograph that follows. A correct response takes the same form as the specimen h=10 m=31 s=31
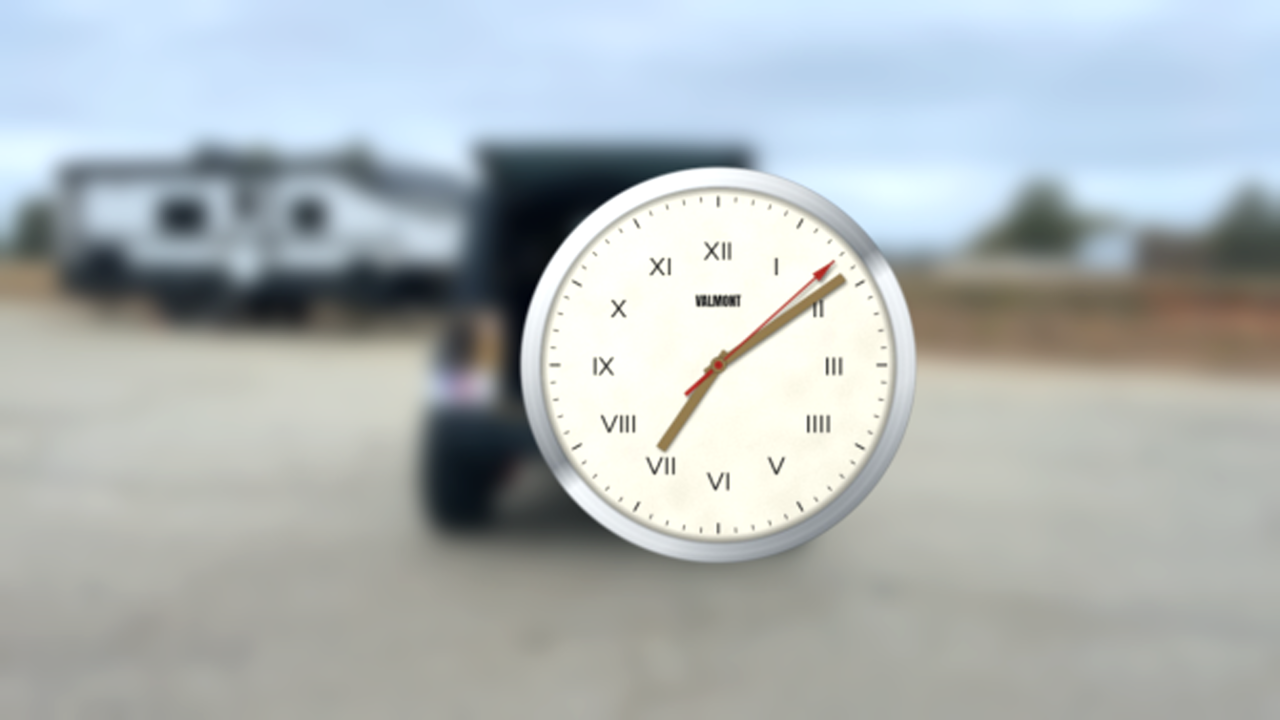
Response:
h=7 m=9 s=8
